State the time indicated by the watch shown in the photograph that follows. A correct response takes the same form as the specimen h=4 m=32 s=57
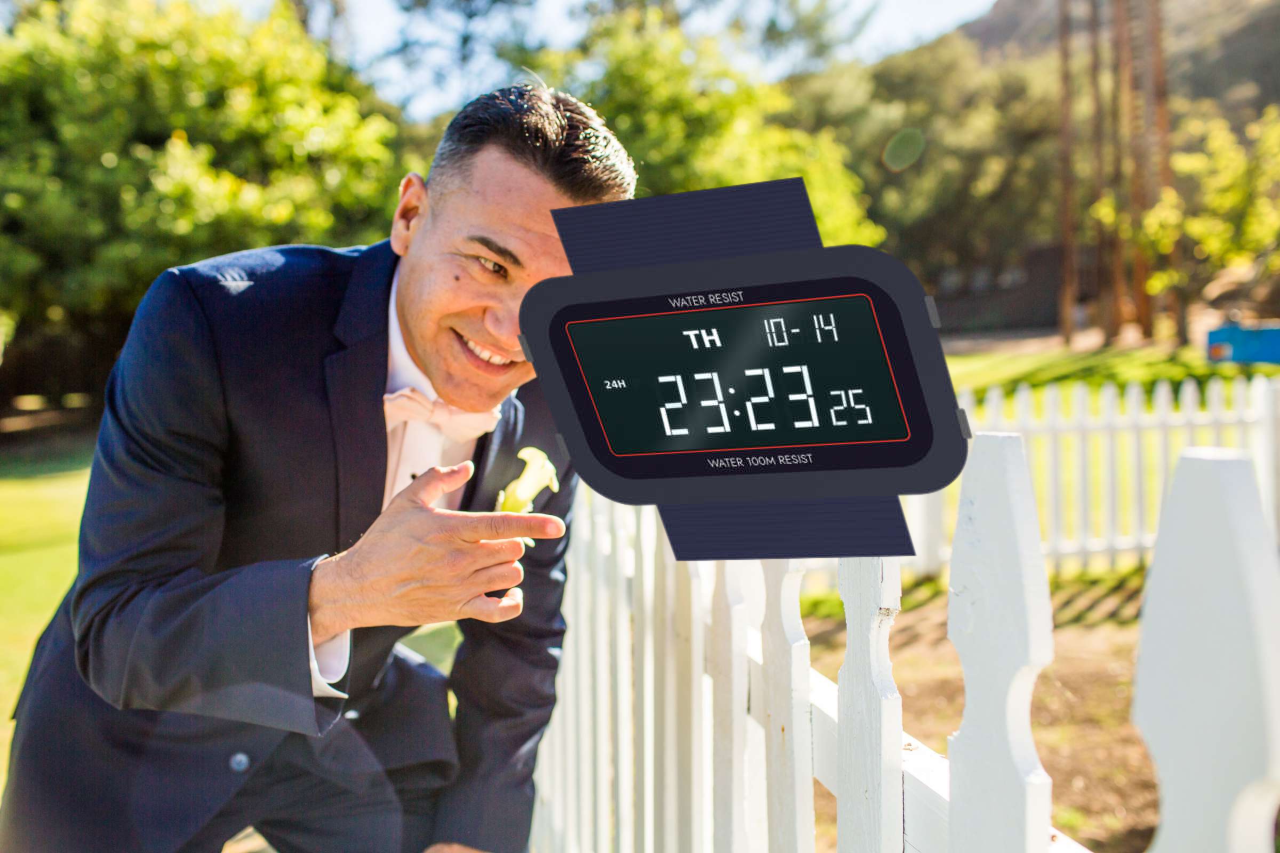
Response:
h=23 m=23 s=25
